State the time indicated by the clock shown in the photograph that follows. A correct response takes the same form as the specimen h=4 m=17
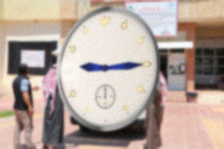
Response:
h=9 m=15
